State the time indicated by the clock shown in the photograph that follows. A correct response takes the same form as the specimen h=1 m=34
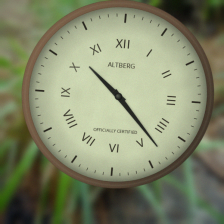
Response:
h=10 m=23
